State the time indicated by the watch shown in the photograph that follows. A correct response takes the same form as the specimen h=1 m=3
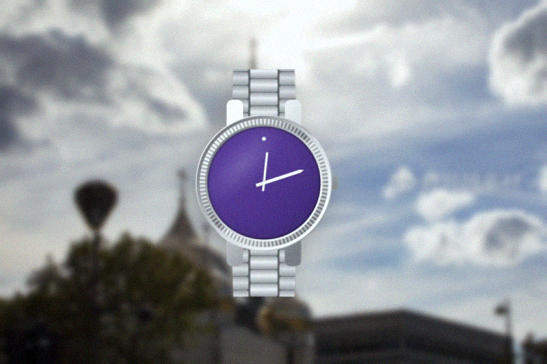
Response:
h=12 m=12
